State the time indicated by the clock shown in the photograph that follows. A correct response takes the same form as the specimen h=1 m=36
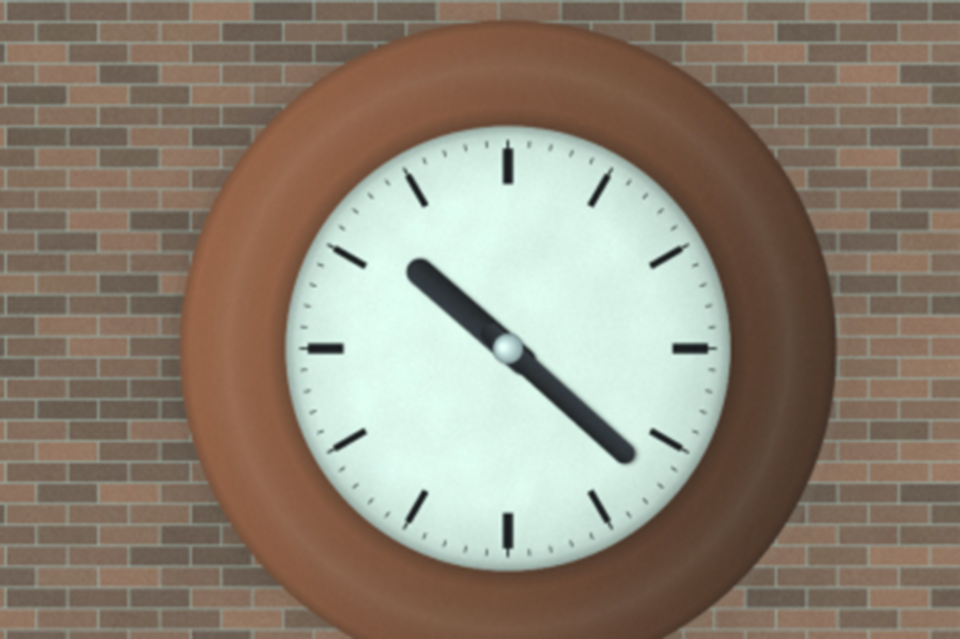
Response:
h=10 m=22
